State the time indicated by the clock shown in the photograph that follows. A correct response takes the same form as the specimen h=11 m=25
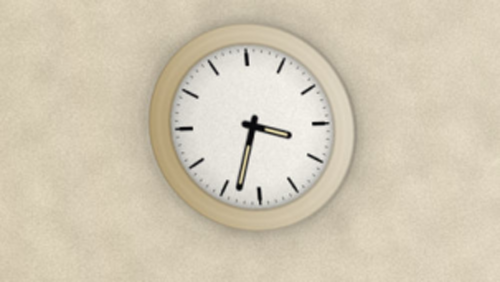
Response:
h=3 m=33
